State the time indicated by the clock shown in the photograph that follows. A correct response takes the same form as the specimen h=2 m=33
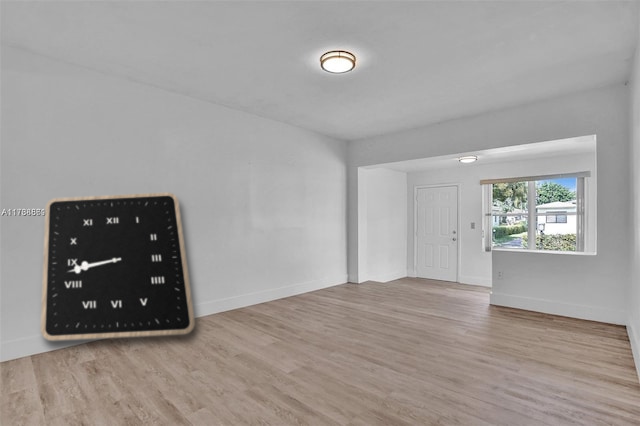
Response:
h=8 m=43
